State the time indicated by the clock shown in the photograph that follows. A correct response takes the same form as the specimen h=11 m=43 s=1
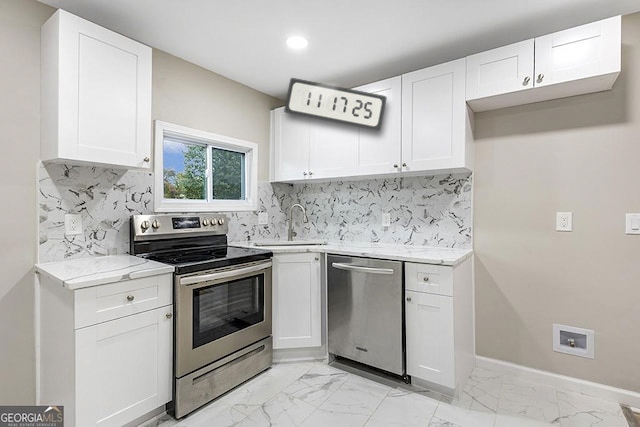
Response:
h=11 m=17 s=25
